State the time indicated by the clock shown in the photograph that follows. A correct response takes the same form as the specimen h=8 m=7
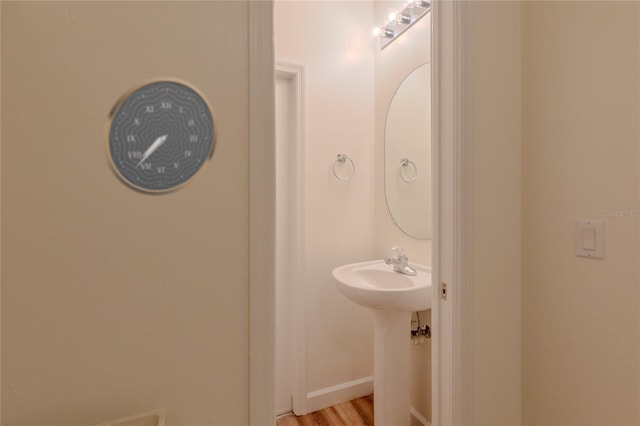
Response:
h=7 m=37
